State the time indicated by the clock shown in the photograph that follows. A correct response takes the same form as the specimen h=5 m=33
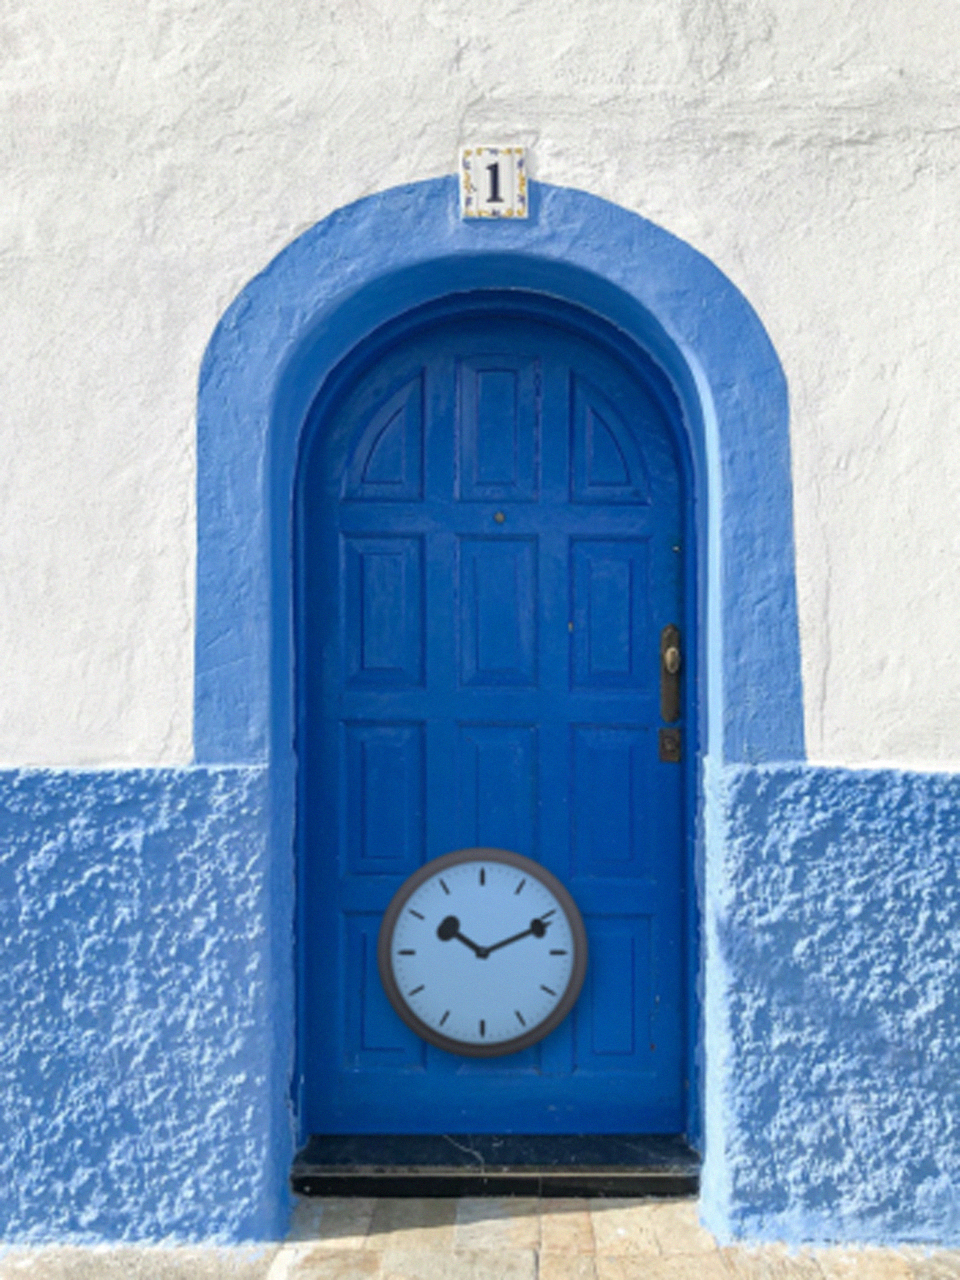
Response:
h=10 m=11
